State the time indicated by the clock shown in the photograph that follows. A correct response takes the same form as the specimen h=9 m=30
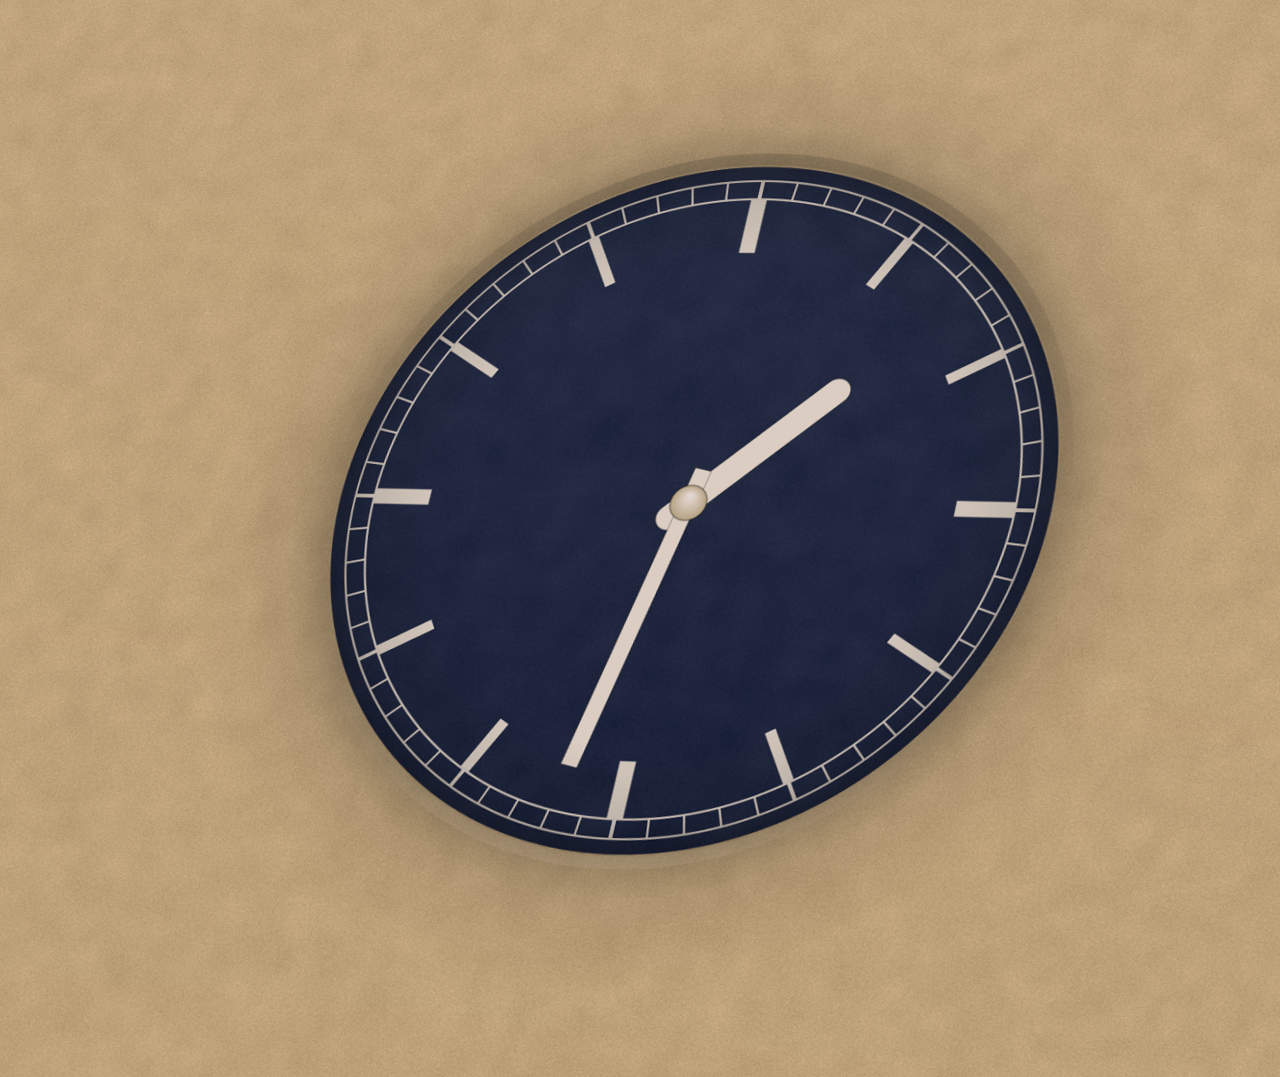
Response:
h=1 m=32
